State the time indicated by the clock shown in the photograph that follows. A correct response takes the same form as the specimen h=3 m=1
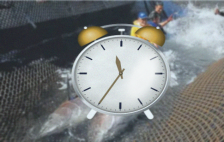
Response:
h=11 m=35
